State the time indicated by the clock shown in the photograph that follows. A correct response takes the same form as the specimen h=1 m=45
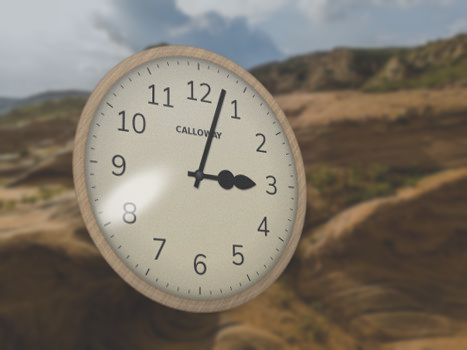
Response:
h=3 m=3
